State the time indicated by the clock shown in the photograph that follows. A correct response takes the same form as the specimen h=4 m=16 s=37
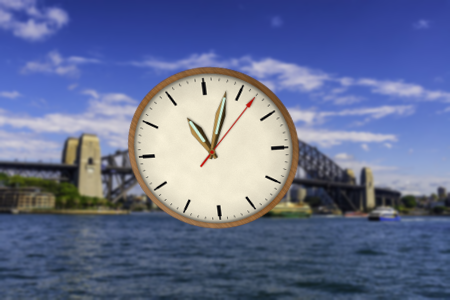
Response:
h=11 m=3 s=7
